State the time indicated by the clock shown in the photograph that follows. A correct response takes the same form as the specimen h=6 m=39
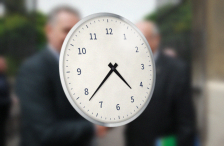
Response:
h=4 m=38
